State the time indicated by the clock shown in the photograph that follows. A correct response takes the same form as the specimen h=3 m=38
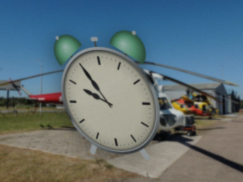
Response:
h=9 m=55
